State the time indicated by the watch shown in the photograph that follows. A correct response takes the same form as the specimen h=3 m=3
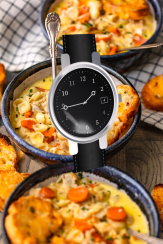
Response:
h=1 m=44
